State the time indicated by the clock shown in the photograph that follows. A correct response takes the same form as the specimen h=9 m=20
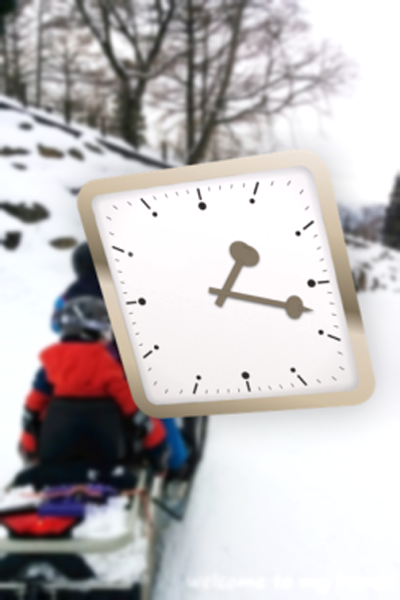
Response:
h=1 m=18
